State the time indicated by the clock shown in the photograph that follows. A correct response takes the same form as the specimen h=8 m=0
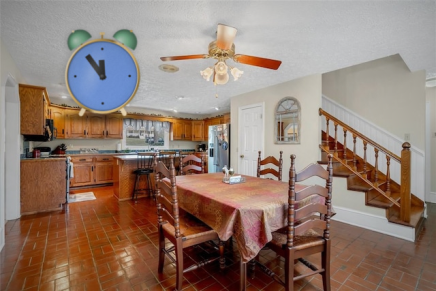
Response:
h=11 m=54
